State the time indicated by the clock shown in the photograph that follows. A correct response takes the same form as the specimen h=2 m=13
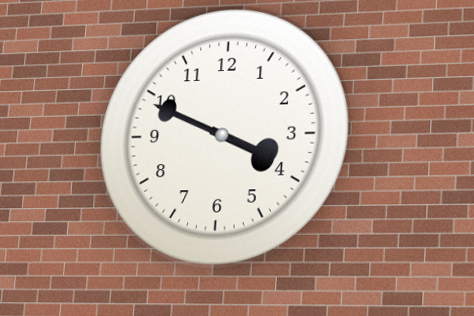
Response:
h=3 m=49
